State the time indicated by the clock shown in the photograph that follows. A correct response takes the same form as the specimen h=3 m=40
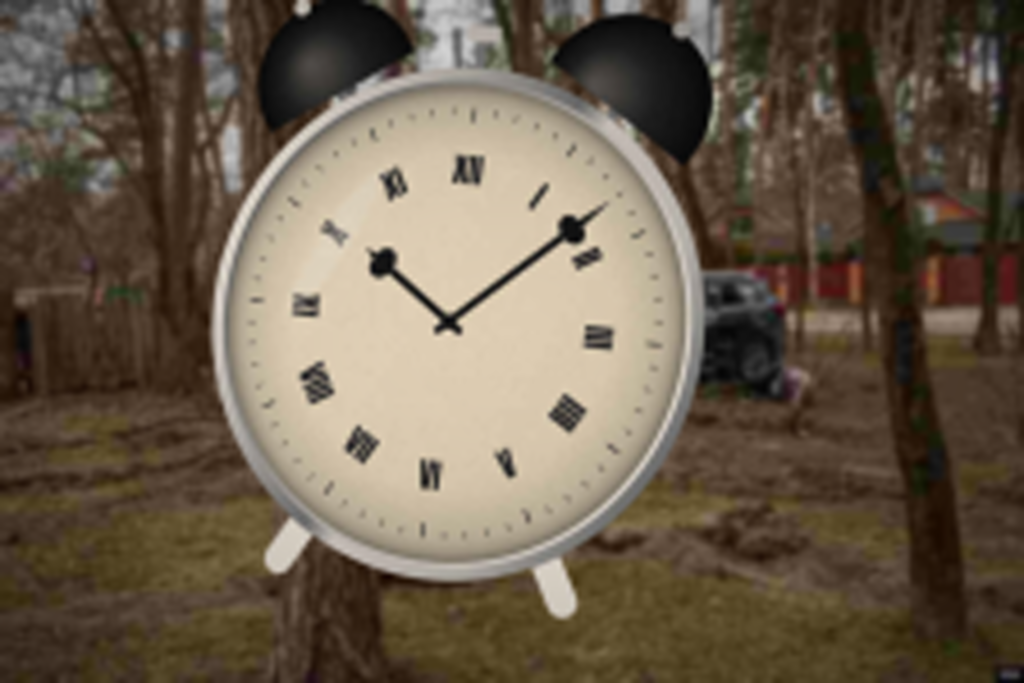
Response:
h=10 m=8
